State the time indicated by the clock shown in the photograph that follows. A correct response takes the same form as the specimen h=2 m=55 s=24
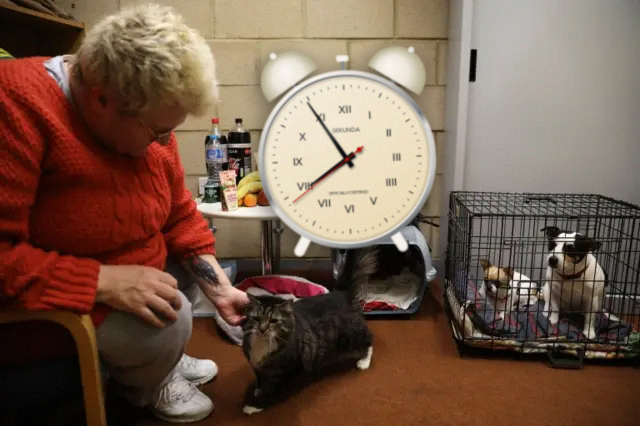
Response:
h=7 m=54 s=39
